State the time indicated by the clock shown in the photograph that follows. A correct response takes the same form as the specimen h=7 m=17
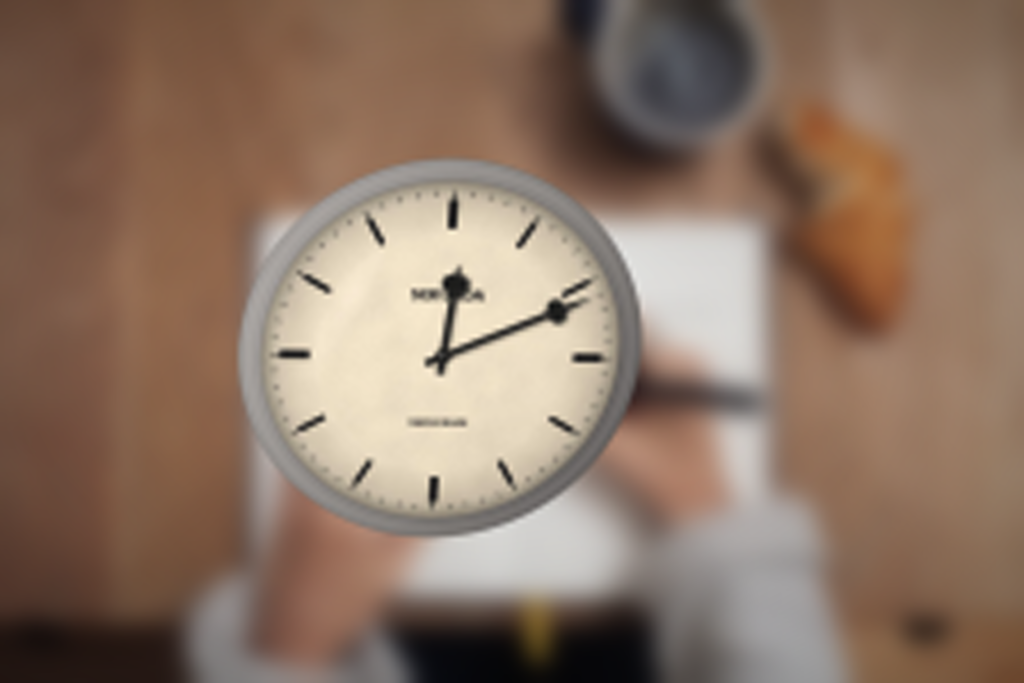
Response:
h=12 m=11
